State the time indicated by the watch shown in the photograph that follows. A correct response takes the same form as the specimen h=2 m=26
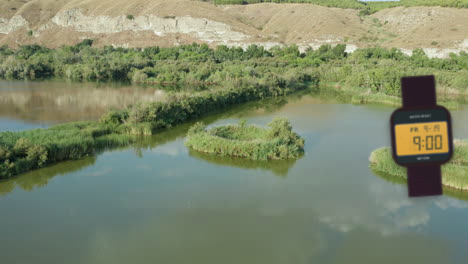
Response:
h=9 m=0
